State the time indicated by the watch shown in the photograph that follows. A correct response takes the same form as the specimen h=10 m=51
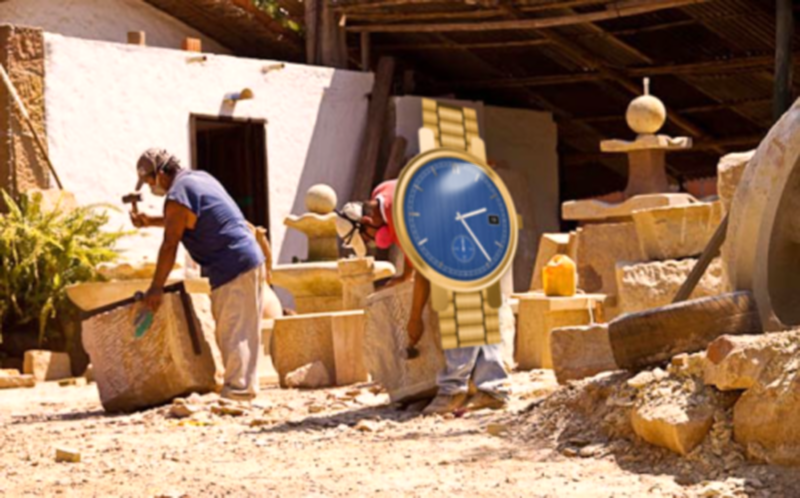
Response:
h=2 m=24
